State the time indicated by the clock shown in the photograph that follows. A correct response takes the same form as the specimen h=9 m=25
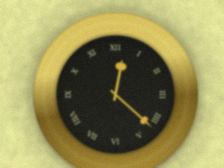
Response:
h=12 m=22
